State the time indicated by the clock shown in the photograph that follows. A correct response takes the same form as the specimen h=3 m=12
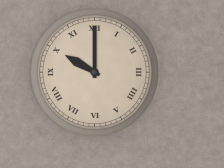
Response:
h=10 m=0
